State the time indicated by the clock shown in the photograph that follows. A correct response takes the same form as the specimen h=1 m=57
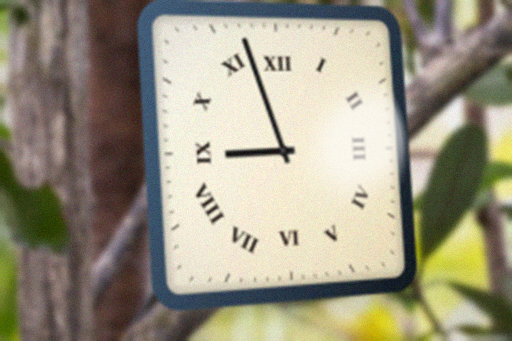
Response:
h=8 m=57
